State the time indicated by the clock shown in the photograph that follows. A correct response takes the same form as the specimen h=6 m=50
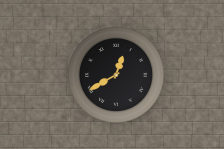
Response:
h=12 m=40
